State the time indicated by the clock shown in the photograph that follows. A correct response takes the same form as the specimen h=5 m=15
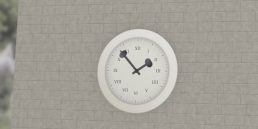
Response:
h=1 m=53
